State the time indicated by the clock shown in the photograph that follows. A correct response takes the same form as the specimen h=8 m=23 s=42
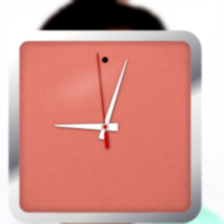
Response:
h=9 m=2 s=59
